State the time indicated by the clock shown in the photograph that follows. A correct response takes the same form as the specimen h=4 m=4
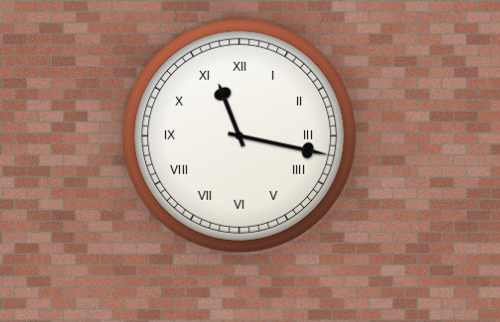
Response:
h=11 m=17
